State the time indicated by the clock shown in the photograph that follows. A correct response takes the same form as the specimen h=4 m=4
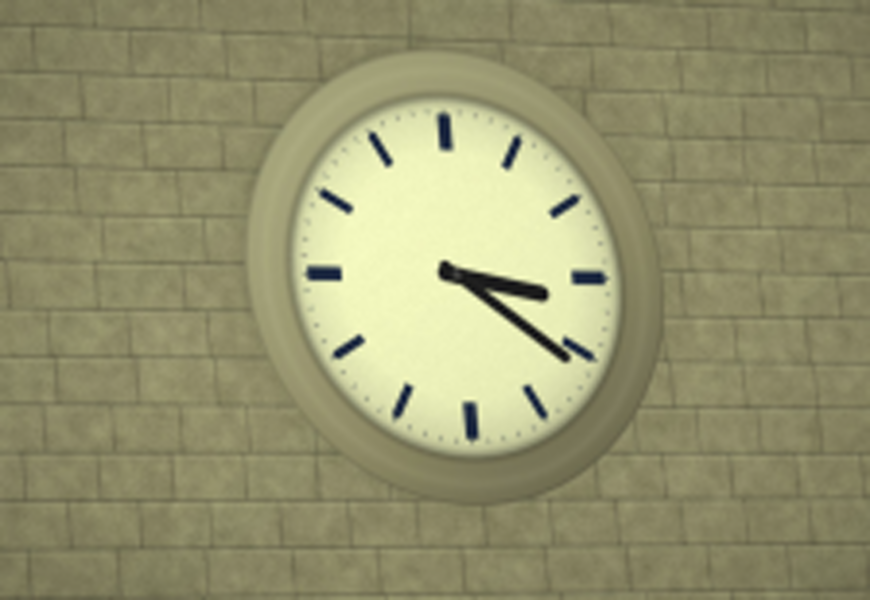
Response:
h=3 m=21
